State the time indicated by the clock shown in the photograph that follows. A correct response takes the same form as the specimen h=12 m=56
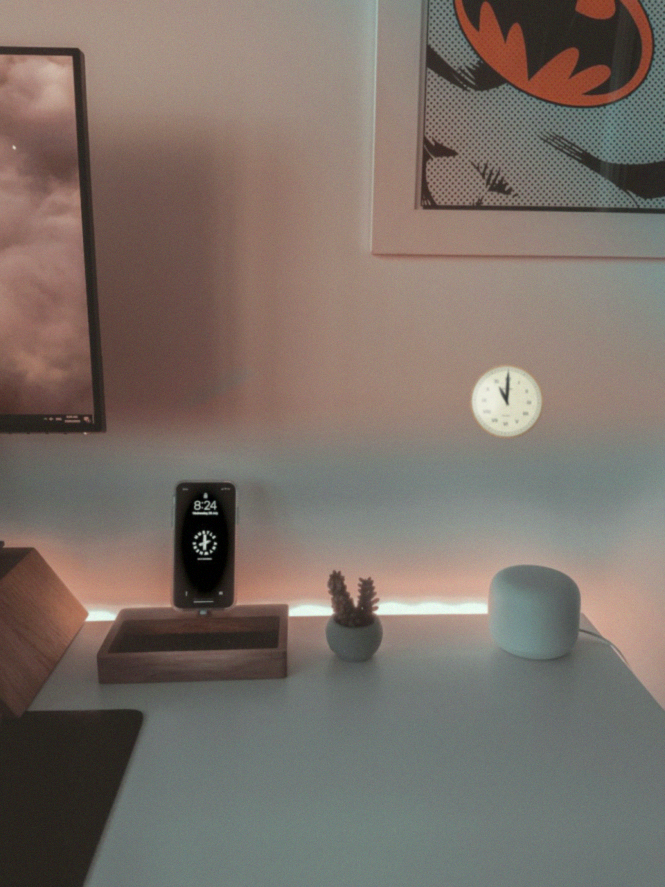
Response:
h=11 m=0
